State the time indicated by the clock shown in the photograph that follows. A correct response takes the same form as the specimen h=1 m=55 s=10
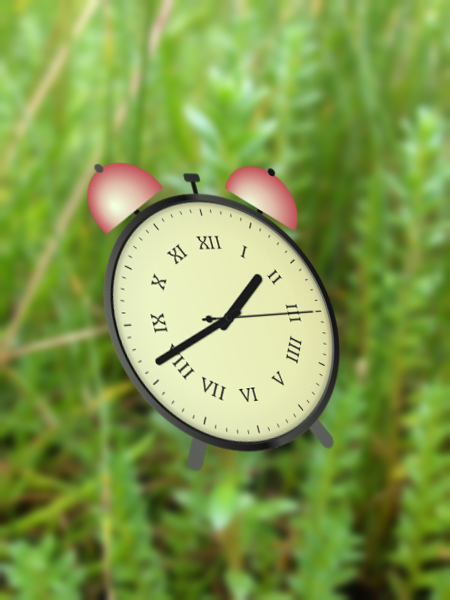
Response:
h=1 m=41 s=15
